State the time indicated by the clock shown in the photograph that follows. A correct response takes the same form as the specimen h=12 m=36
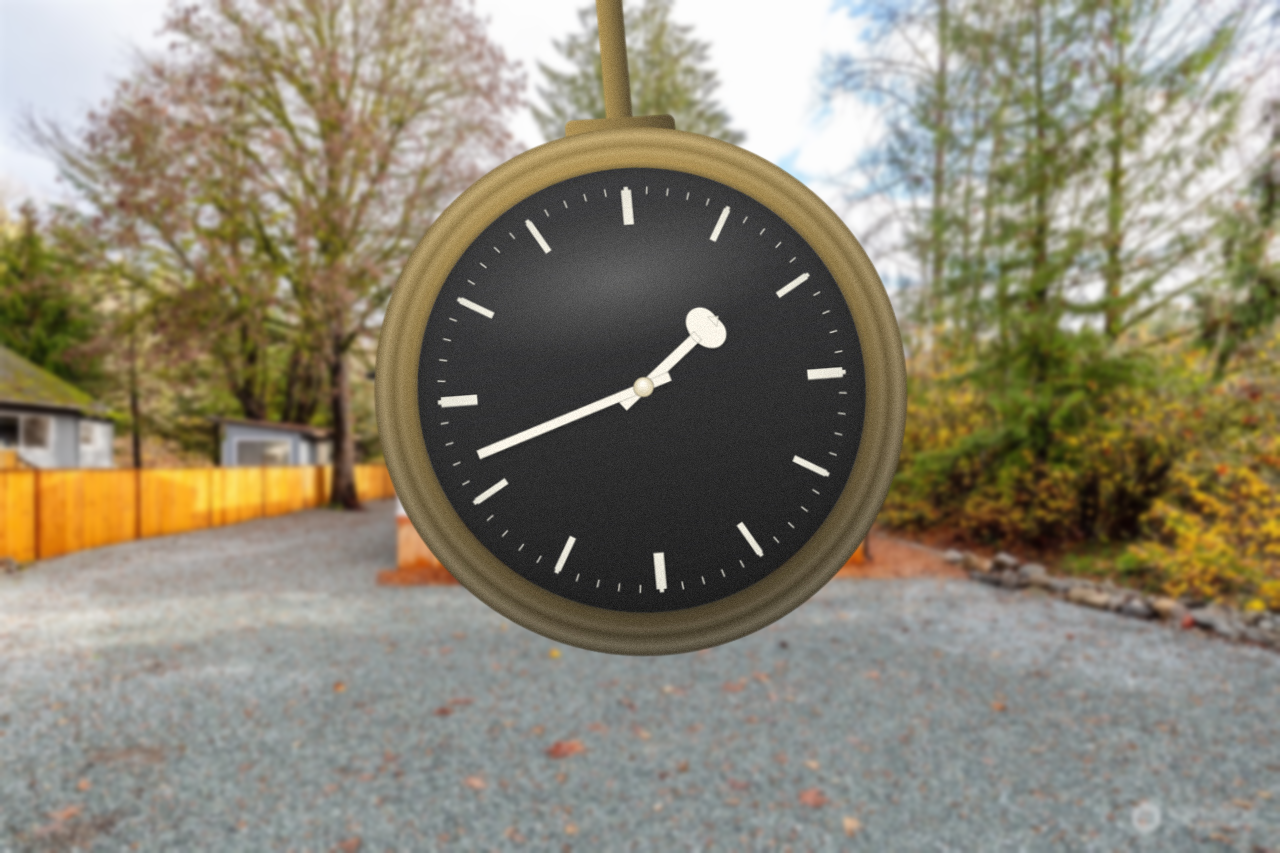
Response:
h=1 m=42
